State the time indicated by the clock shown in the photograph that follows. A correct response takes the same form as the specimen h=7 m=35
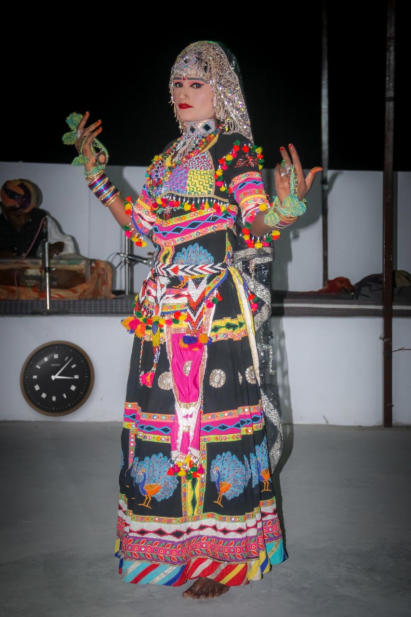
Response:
h=3 m=7
